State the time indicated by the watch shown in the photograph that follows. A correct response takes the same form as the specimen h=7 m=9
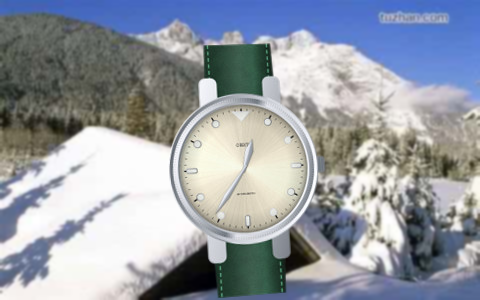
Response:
h=12 m=36
